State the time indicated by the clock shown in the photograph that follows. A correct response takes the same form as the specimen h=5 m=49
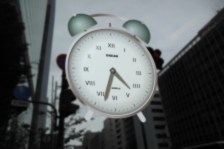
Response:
h=4 m=33
